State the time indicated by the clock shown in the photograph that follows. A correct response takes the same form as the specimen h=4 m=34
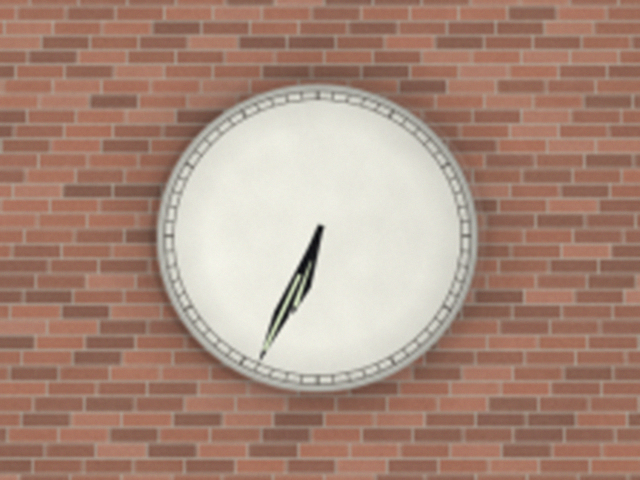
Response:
h=6 m=34
